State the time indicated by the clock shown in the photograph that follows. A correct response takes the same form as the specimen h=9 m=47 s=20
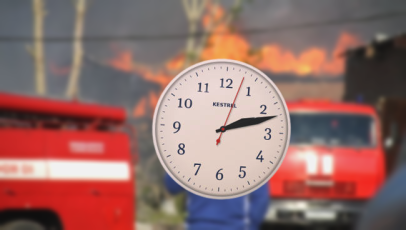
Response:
h=2 m=12 s=3
